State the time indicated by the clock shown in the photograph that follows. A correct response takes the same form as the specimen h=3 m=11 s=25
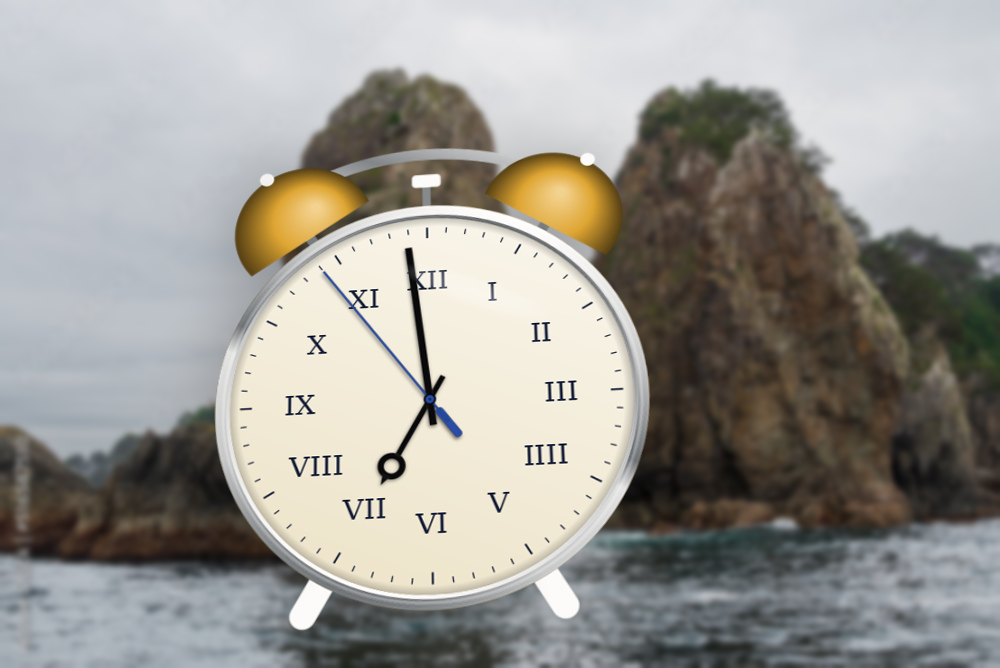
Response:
h=6 m=58 s=54
